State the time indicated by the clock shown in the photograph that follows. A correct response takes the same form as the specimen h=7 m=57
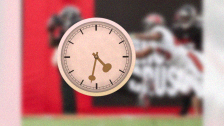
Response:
h=4 m=32
